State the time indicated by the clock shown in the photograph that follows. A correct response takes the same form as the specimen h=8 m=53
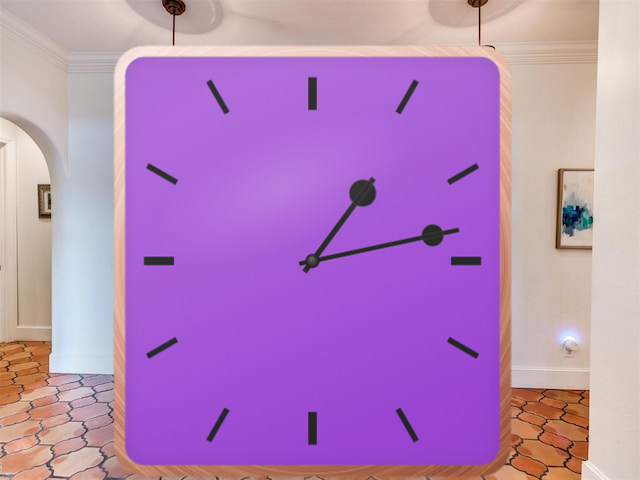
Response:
h=1 m=13
